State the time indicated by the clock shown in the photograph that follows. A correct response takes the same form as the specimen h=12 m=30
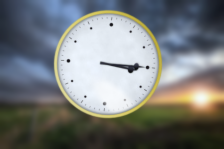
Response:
h=3 m=15
